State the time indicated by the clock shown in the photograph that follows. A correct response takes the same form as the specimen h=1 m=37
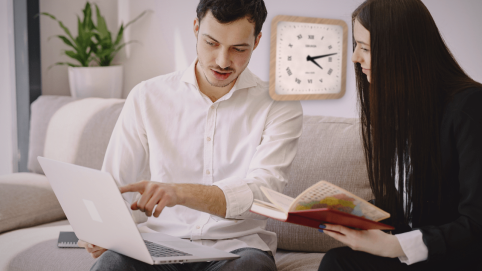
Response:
h=4 m=13
